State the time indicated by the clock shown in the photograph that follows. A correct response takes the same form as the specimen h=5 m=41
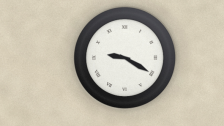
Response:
h=9 m=20
